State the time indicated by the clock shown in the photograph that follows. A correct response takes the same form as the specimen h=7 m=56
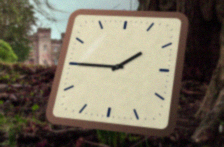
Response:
h=1 m=45
